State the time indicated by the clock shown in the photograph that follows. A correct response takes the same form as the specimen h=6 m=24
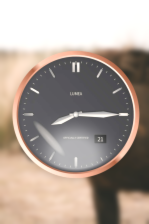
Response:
h=8 m=15
